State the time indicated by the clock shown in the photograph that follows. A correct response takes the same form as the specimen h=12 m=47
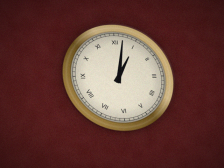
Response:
h=1 m=2
